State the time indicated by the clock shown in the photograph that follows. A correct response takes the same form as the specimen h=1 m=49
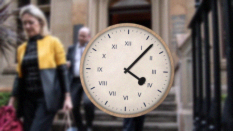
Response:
h=4 m=7
